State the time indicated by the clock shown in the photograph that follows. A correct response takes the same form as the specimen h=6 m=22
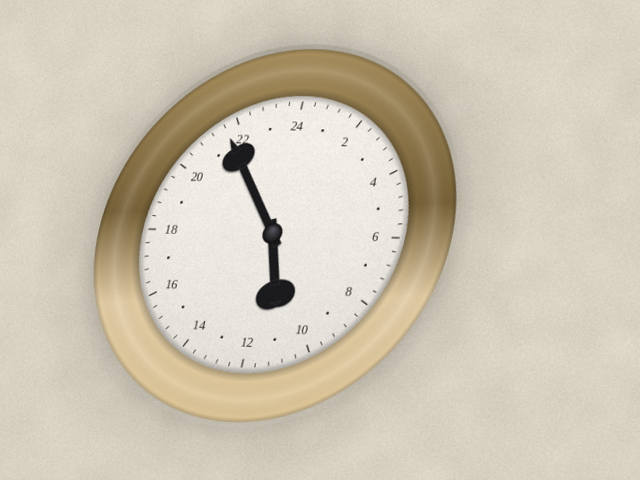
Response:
h=10 m=54
